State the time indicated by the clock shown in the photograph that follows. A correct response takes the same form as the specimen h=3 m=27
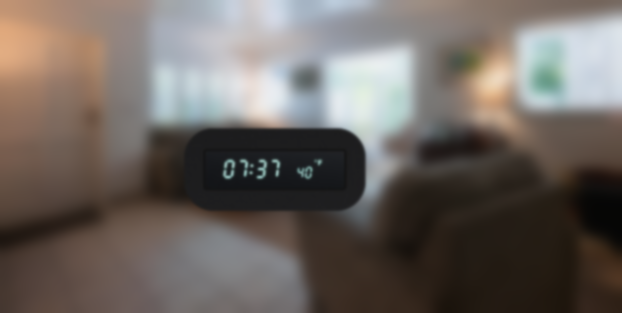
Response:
h=7 m=37
